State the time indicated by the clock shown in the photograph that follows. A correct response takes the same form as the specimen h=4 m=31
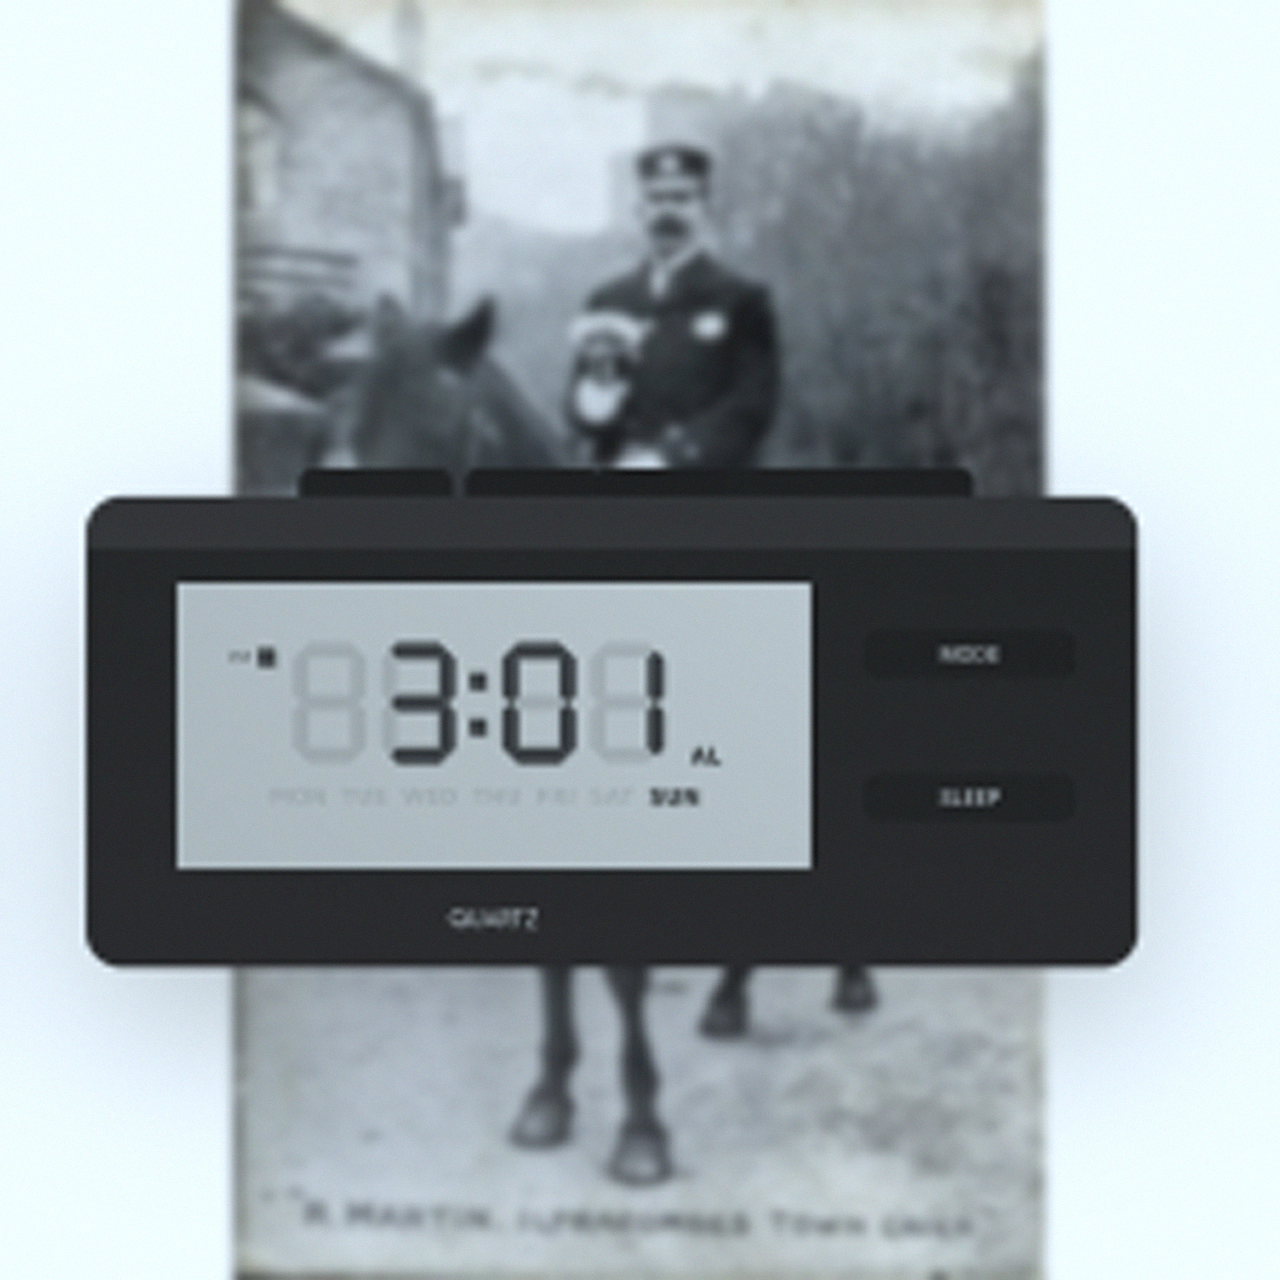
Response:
h=3 m=1
